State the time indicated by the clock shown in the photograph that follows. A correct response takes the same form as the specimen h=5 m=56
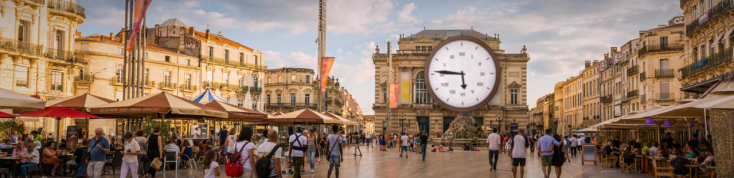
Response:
h=5 m=46
